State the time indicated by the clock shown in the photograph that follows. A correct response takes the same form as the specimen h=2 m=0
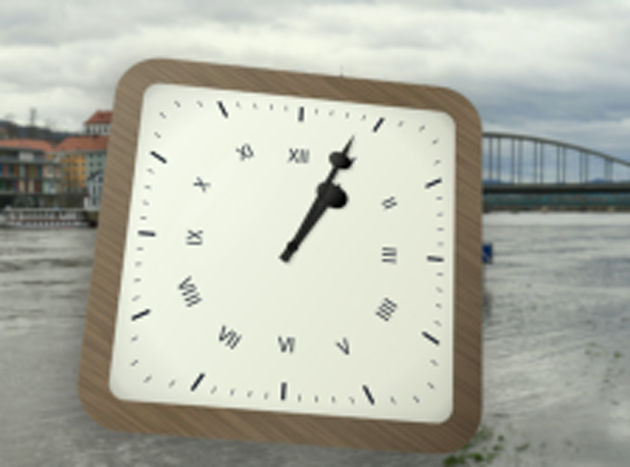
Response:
h=1 m=4
